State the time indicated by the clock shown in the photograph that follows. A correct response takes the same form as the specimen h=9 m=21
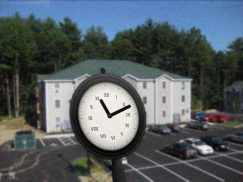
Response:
h=11 m=12
